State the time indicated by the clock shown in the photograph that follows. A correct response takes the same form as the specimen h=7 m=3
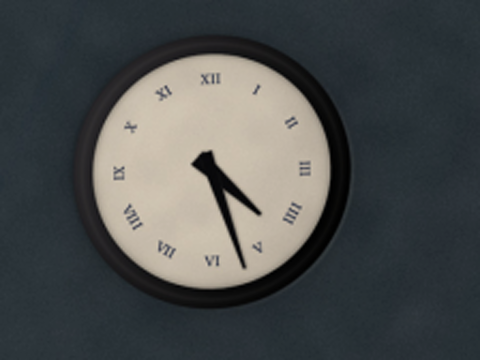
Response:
h=4 m=27
